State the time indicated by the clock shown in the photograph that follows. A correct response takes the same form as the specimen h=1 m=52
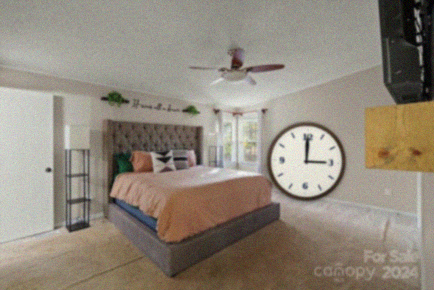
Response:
h=3 m=0
